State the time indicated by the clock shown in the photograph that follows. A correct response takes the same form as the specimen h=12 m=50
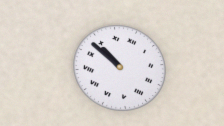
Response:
h=9 m=48
